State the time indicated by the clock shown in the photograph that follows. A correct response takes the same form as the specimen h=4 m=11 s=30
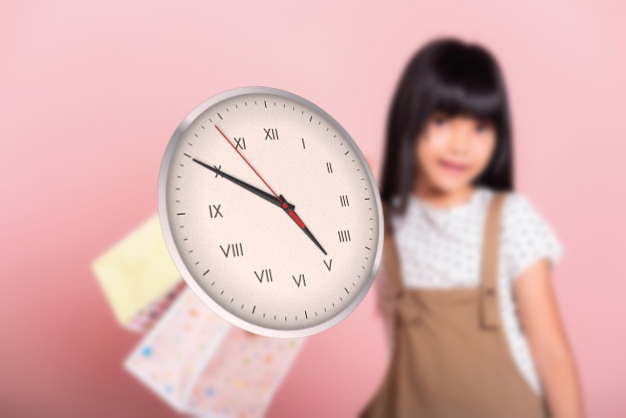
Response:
h=4 m=49 s=54
